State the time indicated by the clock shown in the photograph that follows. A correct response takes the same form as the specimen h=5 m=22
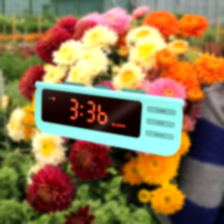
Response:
h=3 m=36
